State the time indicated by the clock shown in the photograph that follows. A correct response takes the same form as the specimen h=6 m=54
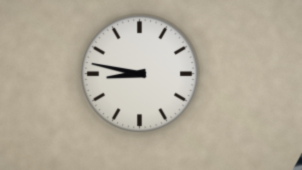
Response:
h=8 m=47
